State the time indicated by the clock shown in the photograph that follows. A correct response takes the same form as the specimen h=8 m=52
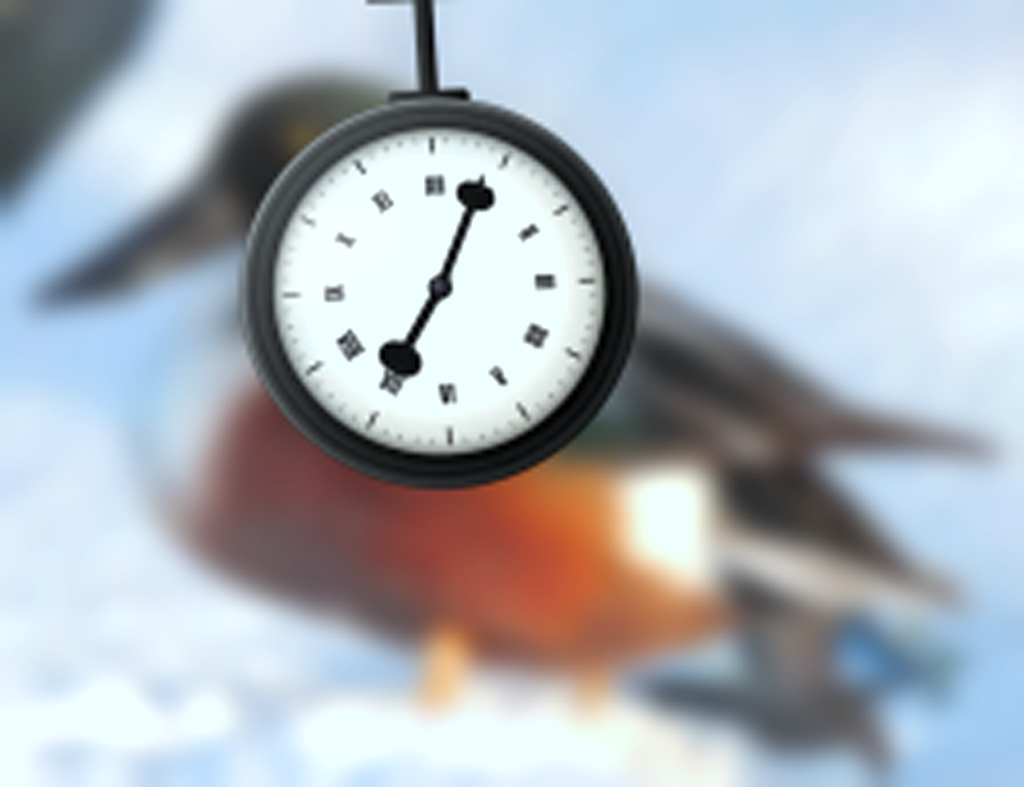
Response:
h=7 m=4
